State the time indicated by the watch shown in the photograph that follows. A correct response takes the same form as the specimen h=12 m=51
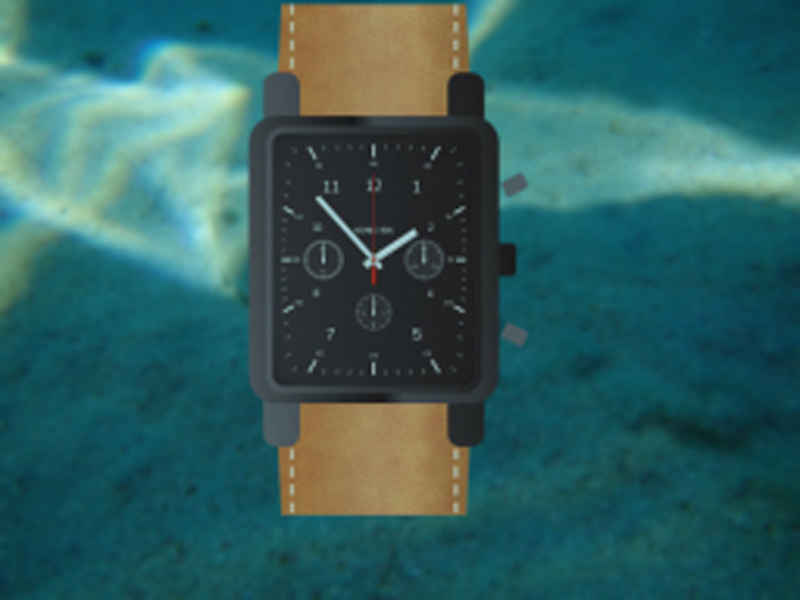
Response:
h=1 m=53
